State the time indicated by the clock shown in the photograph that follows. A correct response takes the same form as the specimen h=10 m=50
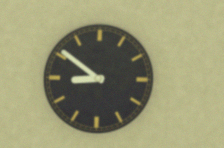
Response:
h=8 m=51
